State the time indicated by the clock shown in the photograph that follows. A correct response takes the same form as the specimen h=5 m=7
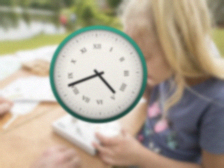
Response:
h=4 m=42
